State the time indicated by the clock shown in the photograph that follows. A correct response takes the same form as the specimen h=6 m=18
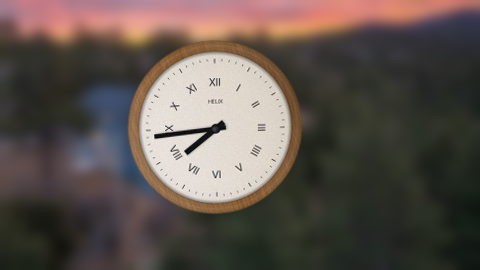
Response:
h=7 m=44
